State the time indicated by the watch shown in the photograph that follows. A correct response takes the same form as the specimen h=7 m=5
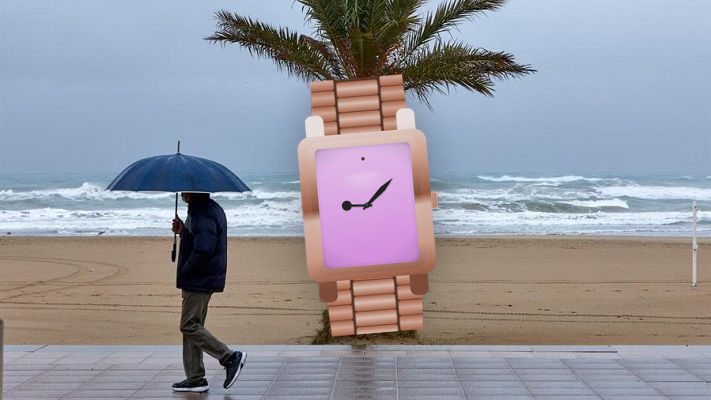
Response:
h=9 m=8
